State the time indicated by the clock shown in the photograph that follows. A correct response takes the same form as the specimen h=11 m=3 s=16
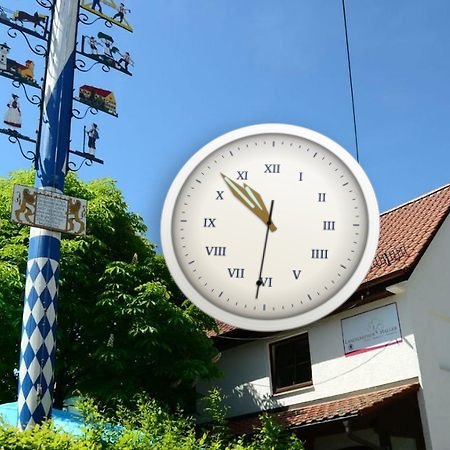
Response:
h=10 m=52 s=31
